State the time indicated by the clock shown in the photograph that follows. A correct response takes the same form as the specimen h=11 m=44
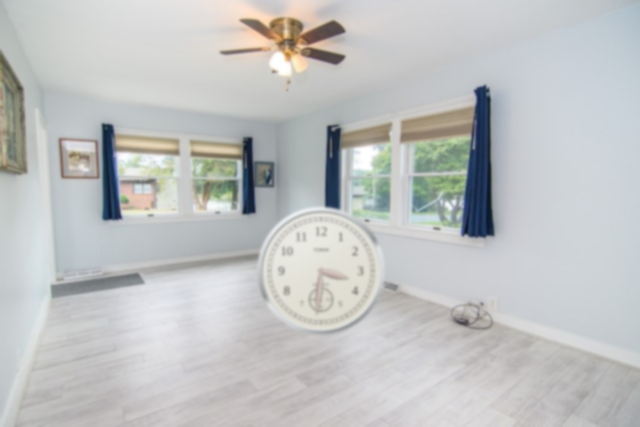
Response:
h=3 m=31
